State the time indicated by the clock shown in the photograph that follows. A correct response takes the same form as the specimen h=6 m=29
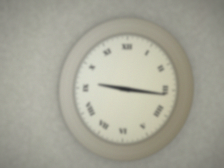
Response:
h=9 m=16
